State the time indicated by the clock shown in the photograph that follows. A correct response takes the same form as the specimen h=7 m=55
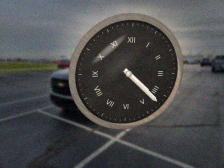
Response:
h=4 m=22
